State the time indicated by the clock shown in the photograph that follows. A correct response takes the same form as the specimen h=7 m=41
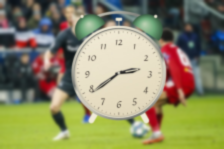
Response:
h=2 m=39
